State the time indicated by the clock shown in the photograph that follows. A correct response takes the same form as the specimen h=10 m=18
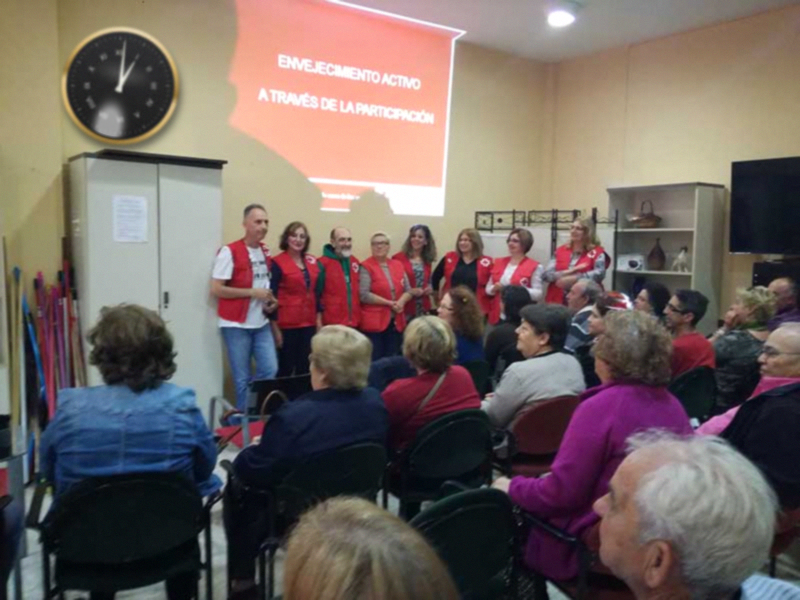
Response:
h=1 m=1
